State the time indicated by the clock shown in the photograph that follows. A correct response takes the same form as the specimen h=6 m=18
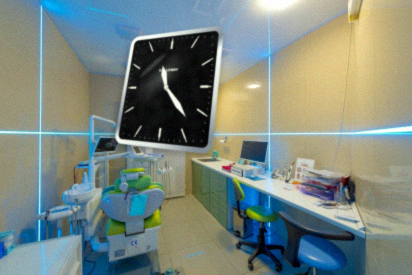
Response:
h=11 m=23
